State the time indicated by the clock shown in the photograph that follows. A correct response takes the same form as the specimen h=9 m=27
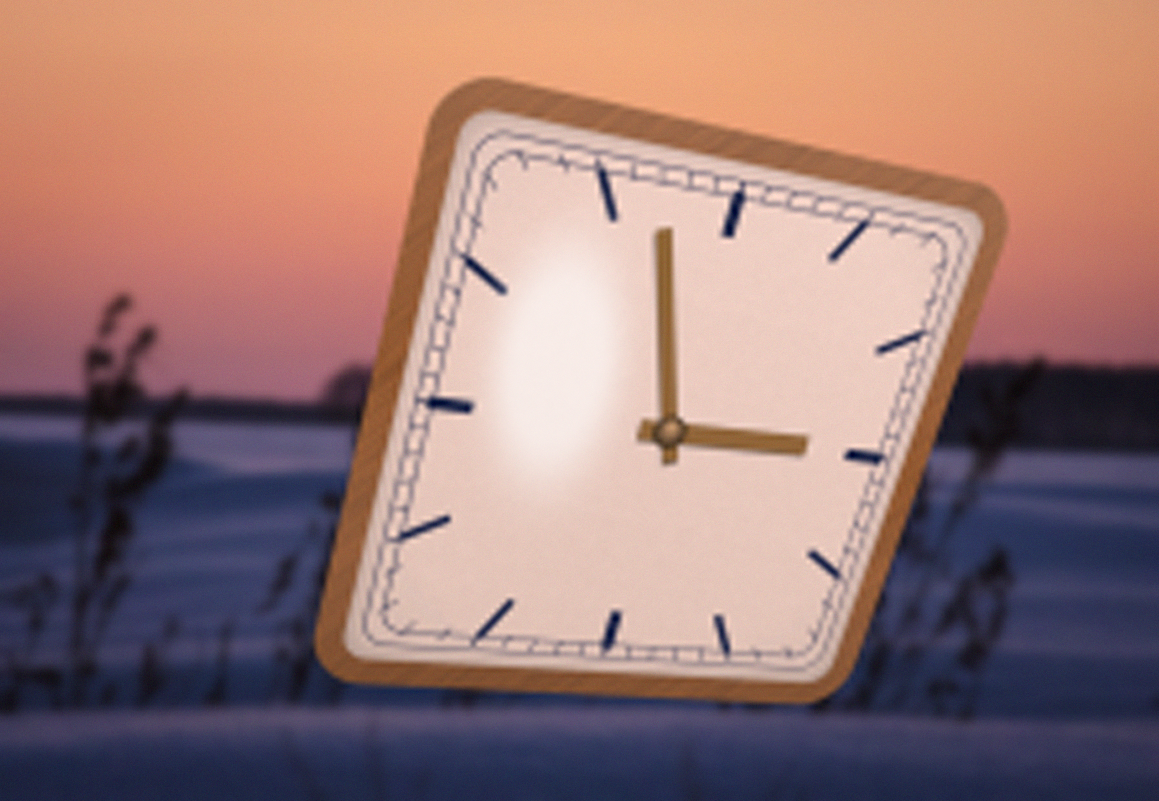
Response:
h=2 m=57
